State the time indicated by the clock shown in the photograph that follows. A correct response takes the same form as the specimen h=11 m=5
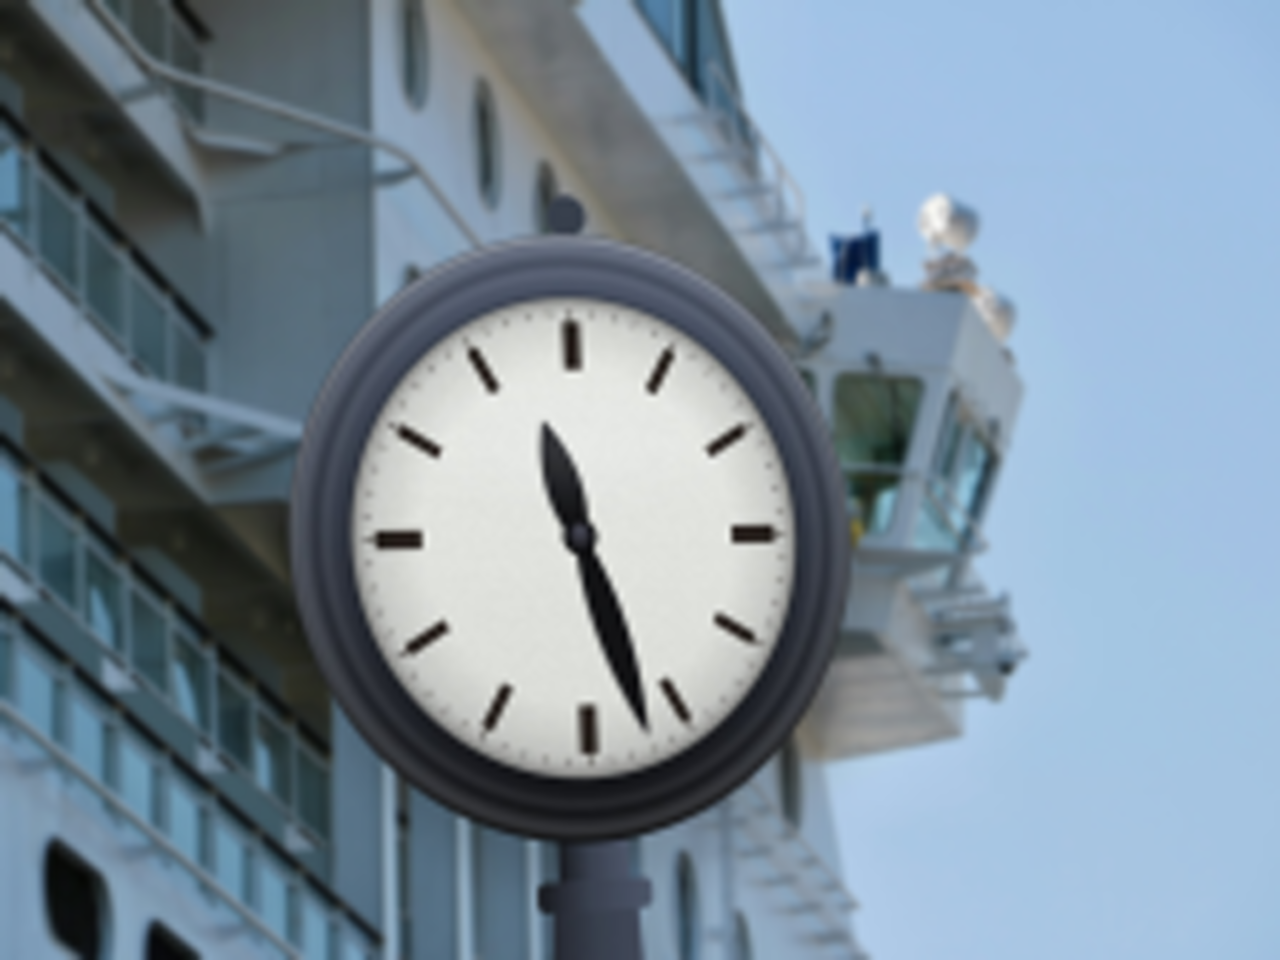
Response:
h=11 m=27
